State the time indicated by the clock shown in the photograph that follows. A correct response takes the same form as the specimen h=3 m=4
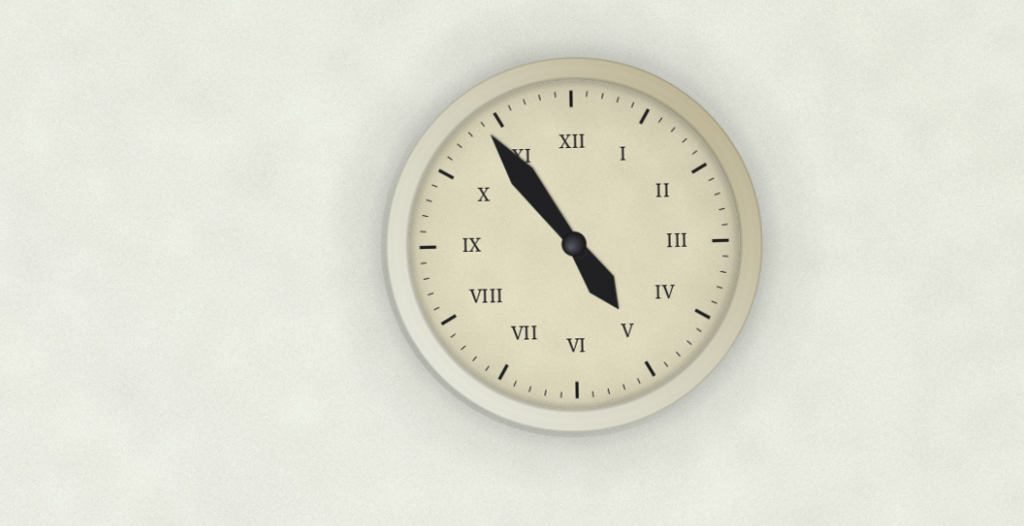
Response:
h=4 m=54
